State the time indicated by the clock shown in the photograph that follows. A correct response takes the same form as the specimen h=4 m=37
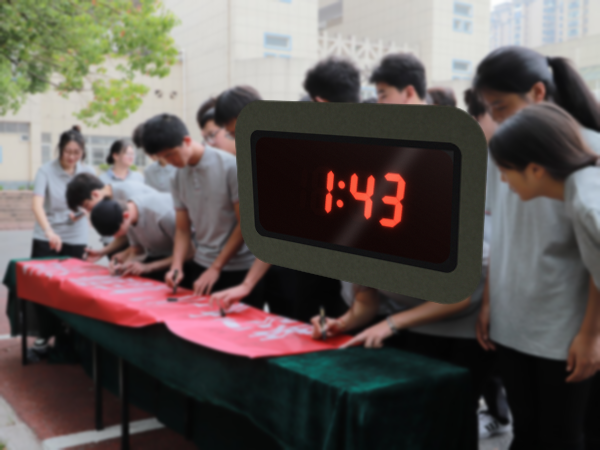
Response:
h=1 m=43
